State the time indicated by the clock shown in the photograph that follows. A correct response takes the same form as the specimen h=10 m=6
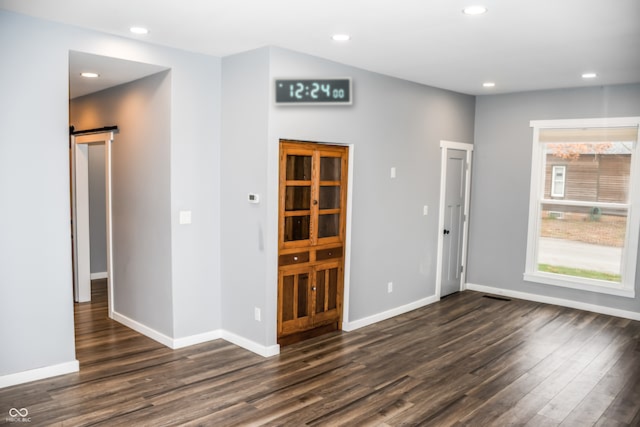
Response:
h=12 m=24
